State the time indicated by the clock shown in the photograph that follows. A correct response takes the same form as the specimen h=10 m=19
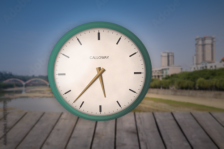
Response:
h=5 m=37
